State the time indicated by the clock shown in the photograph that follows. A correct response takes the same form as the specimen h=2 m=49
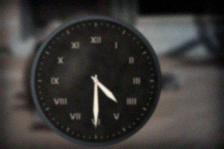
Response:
h=4 m=30
